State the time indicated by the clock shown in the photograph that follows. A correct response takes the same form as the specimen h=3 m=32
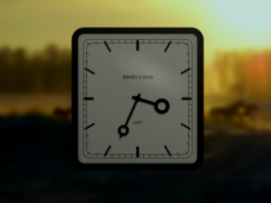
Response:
h=3 m=34
